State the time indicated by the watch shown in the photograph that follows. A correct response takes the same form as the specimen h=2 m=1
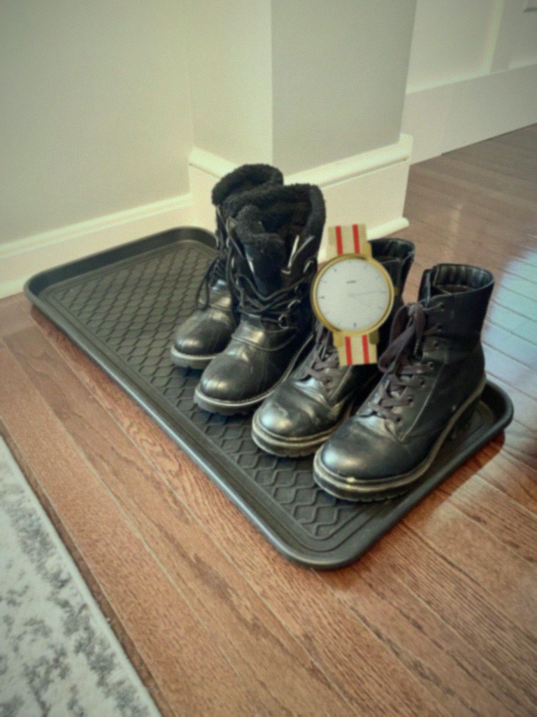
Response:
h=4 m=14
